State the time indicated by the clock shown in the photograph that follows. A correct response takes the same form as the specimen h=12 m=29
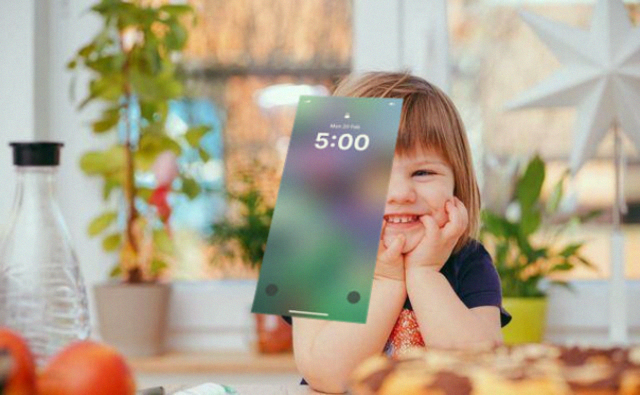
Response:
h=5 m=0
